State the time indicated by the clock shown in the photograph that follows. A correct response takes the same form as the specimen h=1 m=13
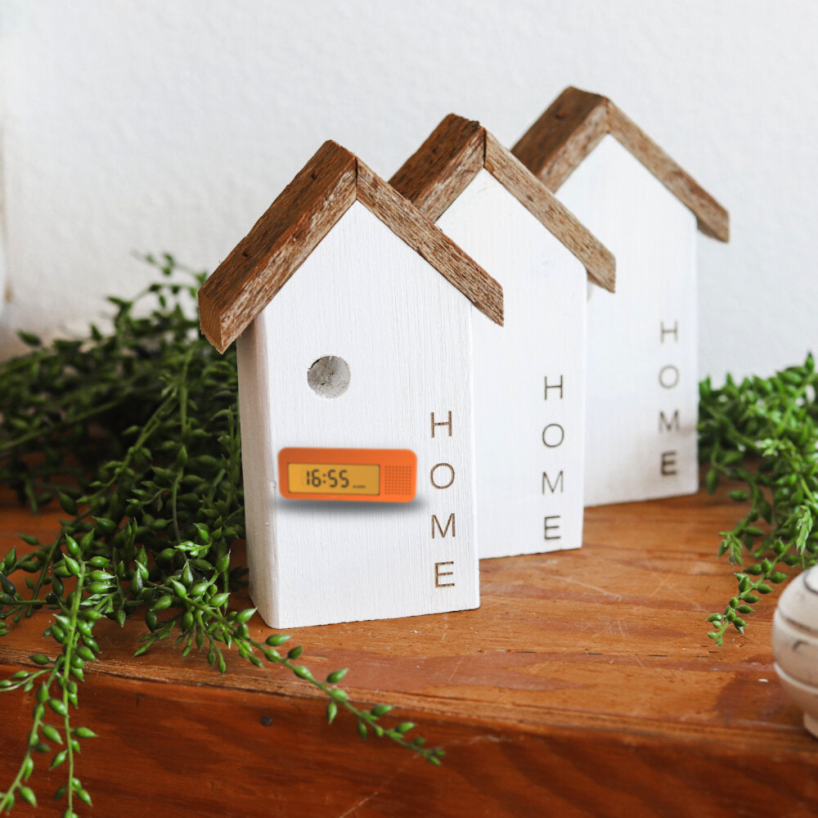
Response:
h=16 m=55
